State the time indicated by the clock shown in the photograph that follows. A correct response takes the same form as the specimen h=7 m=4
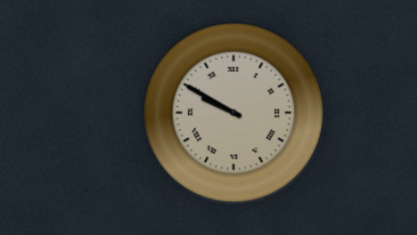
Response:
h=9 m=50
